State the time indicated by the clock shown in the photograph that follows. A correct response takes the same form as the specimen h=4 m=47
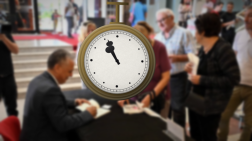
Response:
h=10 m=56
